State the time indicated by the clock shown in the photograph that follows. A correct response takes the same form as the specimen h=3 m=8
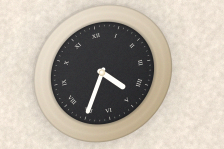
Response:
h=4 m=35
